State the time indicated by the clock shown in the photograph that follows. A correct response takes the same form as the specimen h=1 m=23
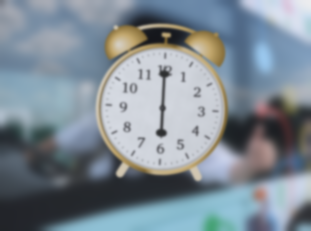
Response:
h=6 m=0
